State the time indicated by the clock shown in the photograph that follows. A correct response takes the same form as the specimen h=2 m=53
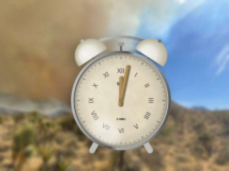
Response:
h=12 m=2
